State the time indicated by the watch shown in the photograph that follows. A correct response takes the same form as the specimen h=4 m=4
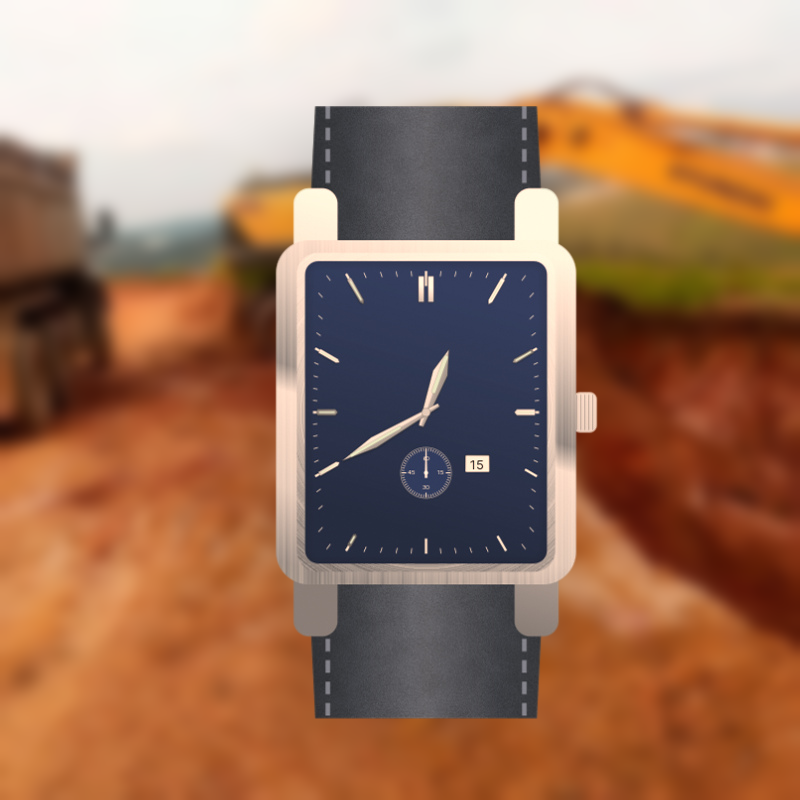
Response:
h=12 m=40
